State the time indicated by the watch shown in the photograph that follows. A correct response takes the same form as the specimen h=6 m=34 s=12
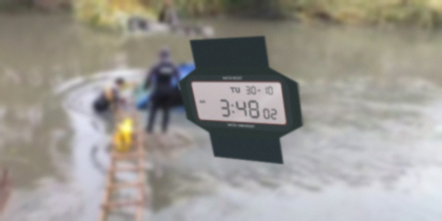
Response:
h=3 m=48 s=2
